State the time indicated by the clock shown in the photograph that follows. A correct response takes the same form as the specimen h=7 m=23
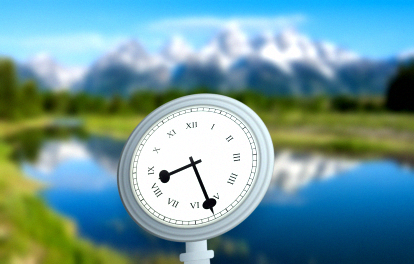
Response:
h=8 m=27
